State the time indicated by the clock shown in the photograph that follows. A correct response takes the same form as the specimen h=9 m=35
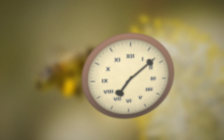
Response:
h=7 m=8
